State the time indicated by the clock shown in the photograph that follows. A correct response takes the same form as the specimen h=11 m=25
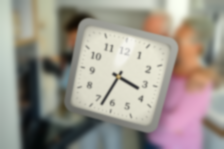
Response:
h=3 m=33
